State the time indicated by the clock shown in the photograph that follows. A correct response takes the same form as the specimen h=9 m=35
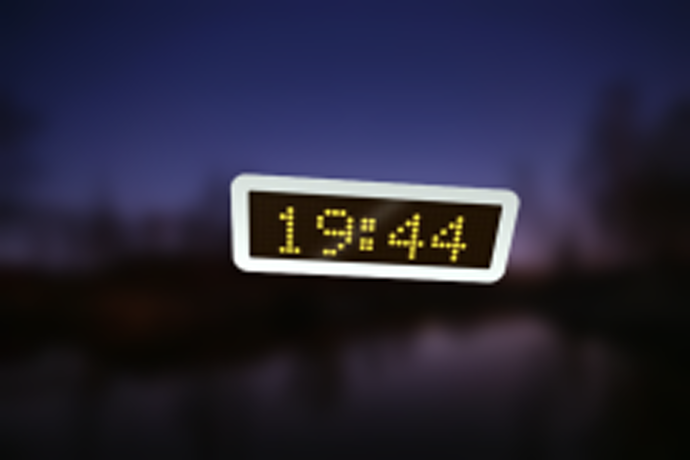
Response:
h=19 m=44
